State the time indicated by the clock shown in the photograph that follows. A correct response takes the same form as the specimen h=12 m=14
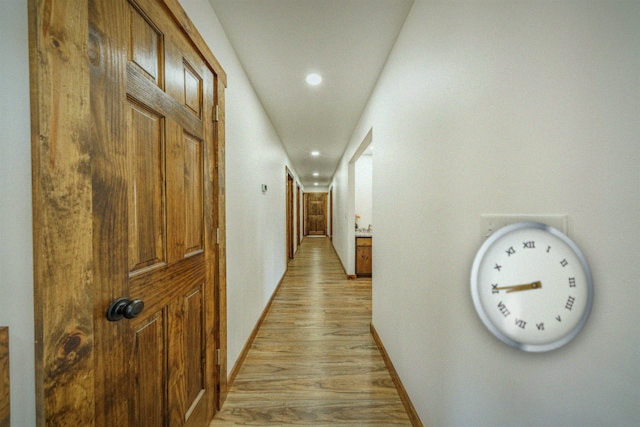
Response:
h=8 m=45
